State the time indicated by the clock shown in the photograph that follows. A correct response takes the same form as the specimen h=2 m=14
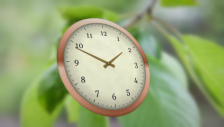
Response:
h=1 m=49
